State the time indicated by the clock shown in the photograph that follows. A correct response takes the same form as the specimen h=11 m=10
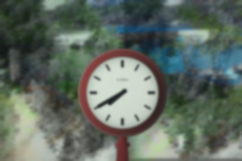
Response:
h=7 m=40
